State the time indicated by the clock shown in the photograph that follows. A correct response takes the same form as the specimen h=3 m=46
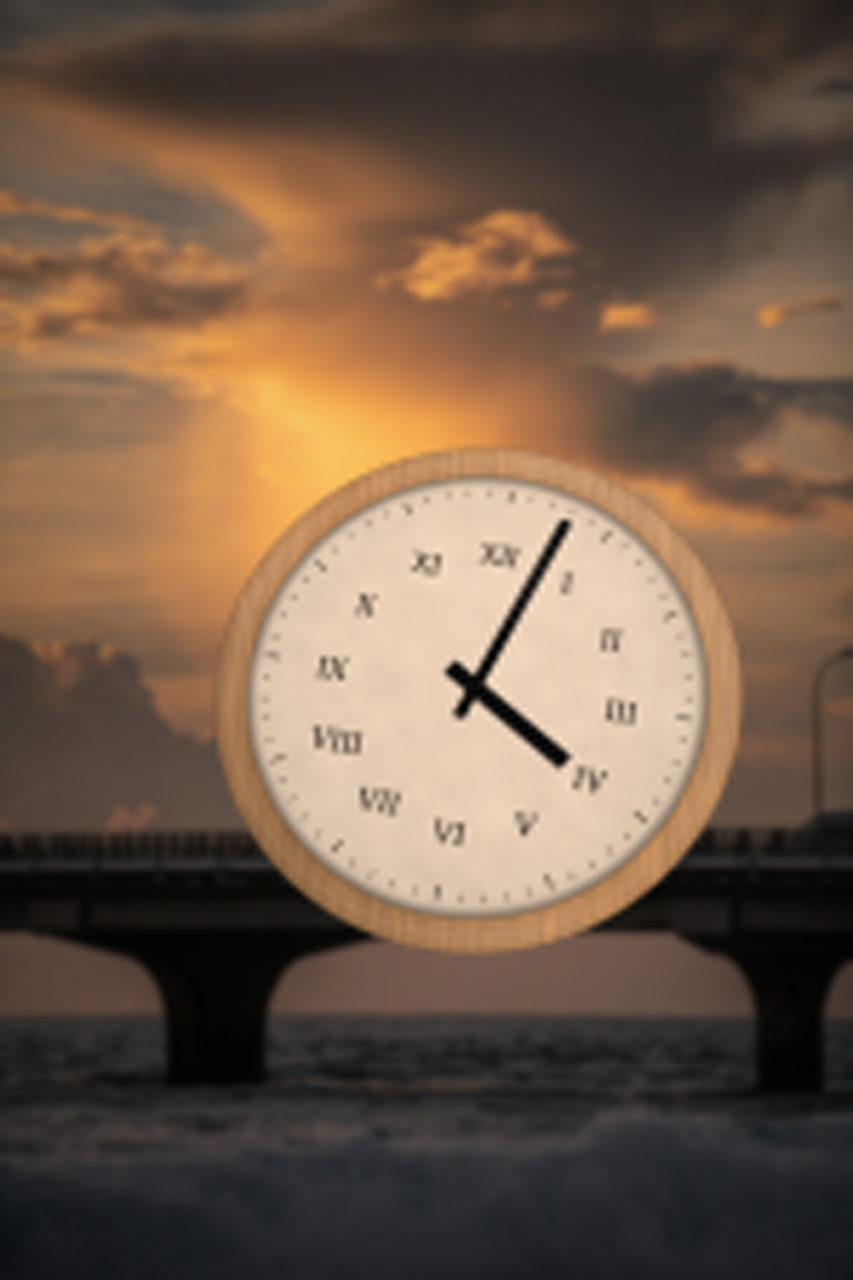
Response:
h=4 m=3
